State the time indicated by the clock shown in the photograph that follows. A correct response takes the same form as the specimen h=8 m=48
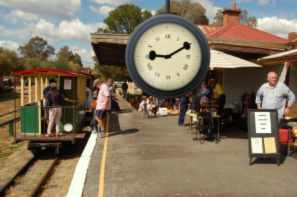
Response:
h=9 m=10
